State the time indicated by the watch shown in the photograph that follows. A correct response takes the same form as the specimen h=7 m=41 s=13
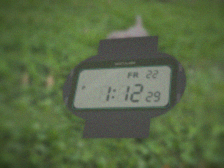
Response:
h=1 m=12 s=29
